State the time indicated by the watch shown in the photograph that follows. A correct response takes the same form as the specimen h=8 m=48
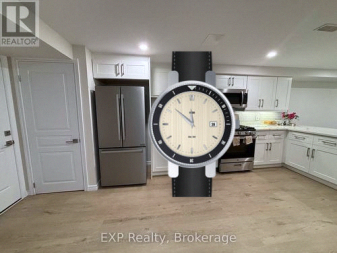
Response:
h=11 m=52
